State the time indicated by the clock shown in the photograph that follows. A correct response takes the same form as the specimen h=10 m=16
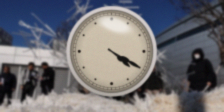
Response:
h=4 m=20
